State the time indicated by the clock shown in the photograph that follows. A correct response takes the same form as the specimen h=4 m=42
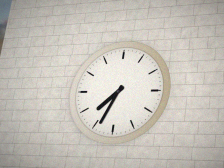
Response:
h=7 m=34
